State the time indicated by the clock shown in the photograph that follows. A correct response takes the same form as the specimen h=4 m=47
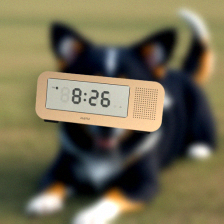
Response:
h=8 m=26
